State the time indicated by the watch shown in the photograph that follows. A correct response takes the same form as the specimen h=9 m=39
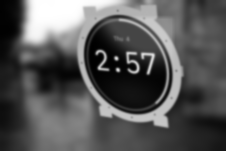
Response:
h=2 m=57
